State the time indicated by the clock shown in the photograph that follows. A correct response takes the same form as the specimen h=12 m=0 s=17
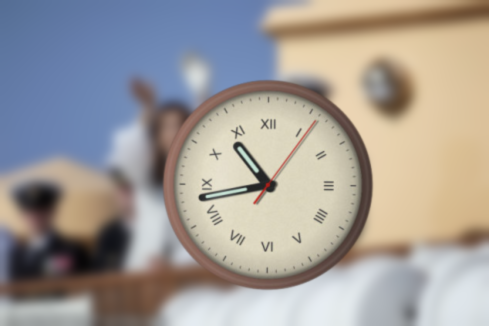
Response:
h=10 m=43 s=6
